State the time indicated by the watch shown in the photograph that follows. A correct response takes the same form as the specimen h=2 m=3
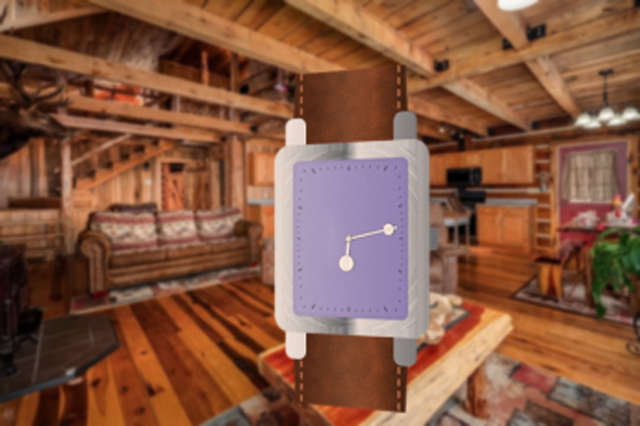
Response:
h=6 m=13
